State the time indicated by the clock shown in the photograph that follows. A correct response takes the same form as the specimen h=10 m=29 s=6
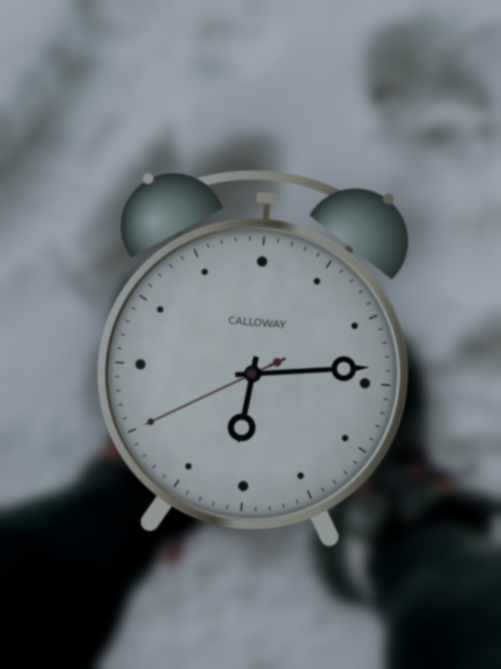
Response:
h=6 m=13 s=40
